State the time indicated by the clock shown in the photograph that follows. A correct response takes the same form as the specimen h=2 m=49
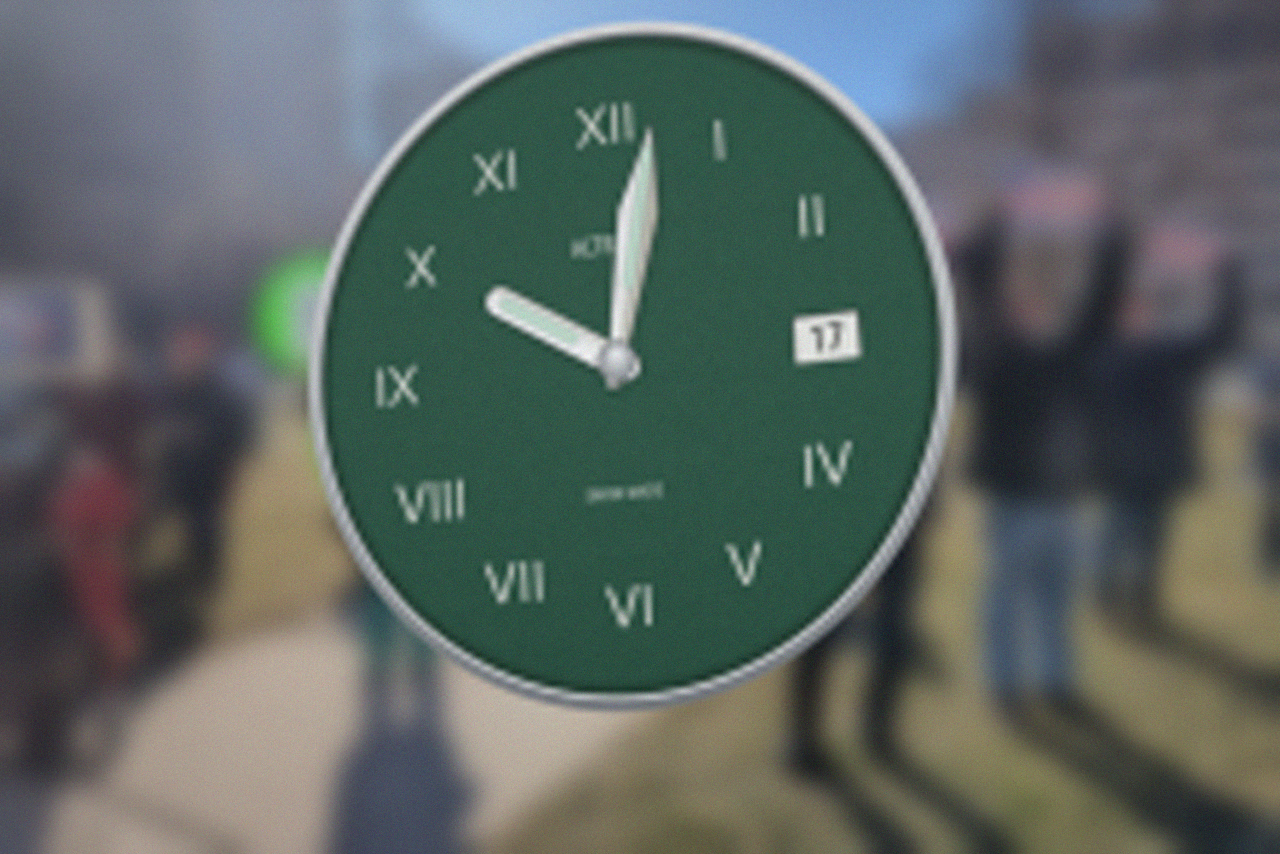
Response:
h=10 m=2
